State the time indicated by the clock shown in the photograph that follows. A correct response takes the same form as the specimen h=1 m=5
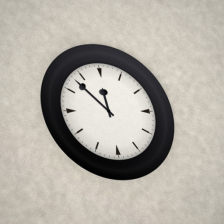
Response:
h=11 m=53
